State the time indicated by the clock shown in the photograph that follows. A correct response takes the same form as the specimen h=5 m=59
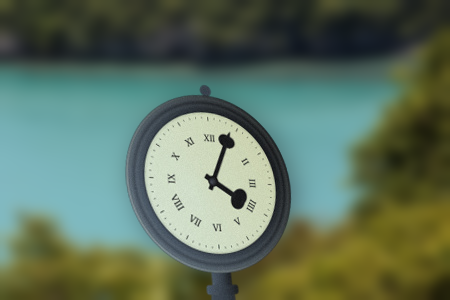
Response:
h=4 m=4
